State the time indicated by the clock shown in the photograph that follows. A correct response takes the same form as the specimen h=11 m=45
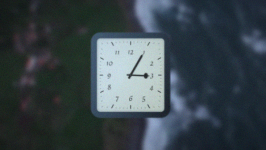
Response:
h=3 m=5
